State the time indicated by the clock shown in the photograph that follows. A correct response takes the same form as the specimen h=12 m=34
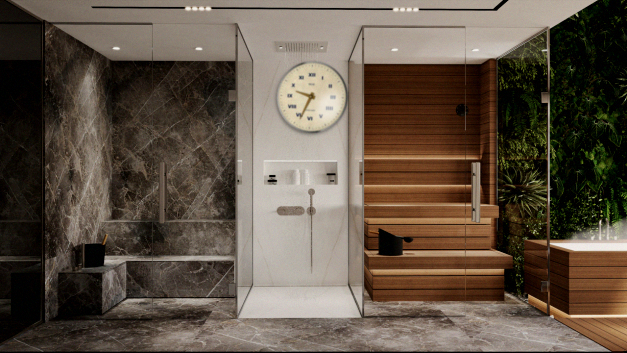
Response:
h=9 m=34
